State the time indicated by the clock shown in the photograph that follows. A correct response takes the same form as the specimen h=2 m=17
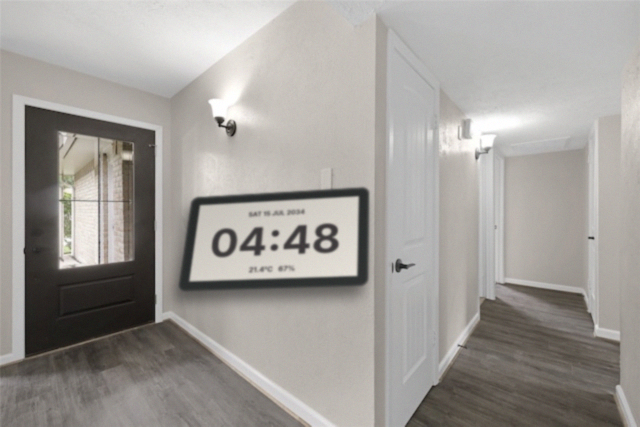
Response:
h=4 m=48
